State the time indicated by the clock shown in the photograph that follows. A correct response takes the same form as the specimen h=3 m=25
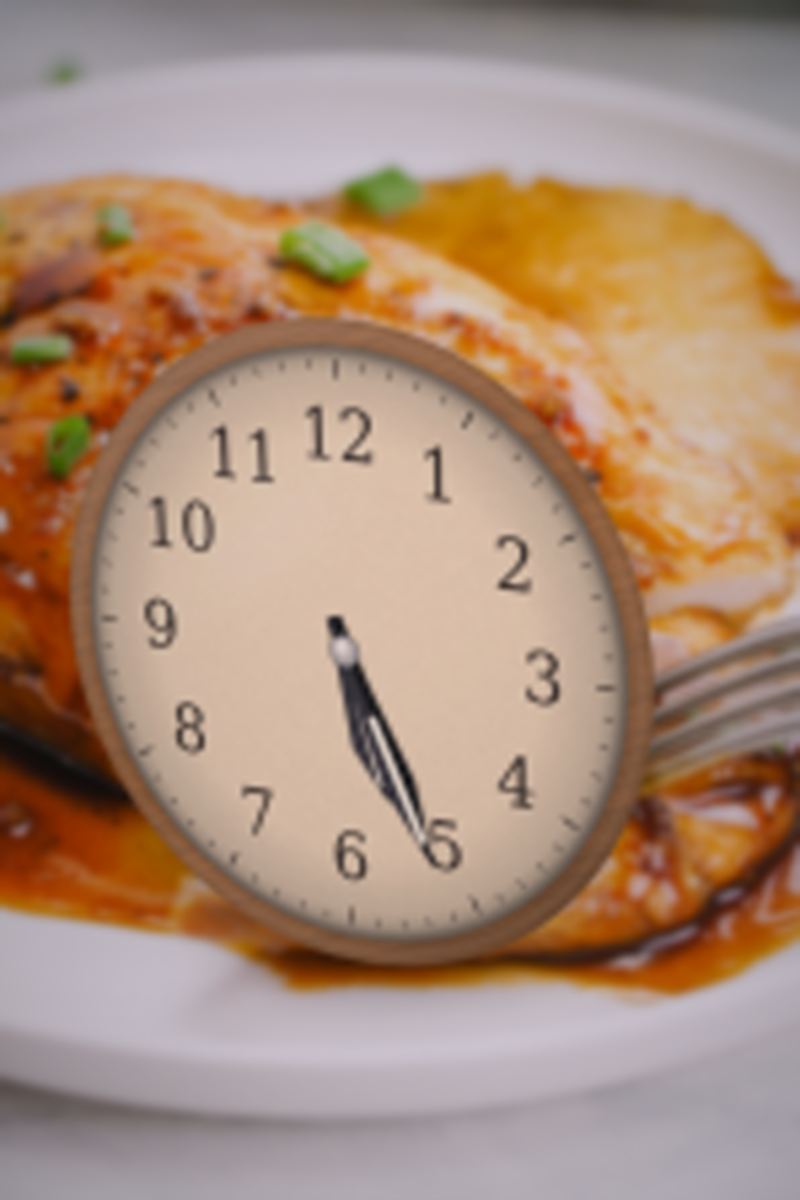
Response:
h=5 m=26
